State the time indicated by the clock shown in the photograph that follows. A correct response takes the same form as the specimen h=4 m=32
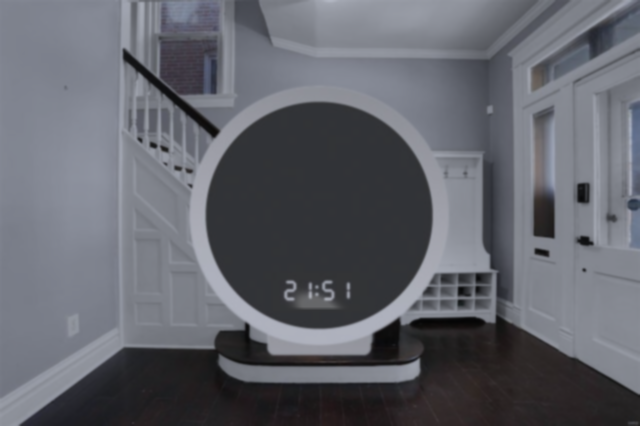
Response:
h=21 m=51
